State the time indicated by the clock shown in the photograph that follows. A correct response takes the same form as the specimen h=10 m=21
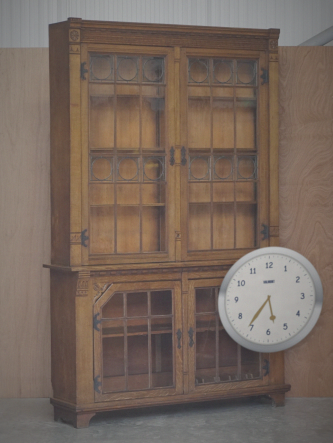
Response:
h=5 m=36
